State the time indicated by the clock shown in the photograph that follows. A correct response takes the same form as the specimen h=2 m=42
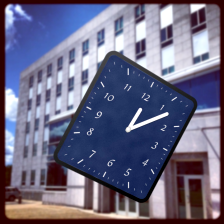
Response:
h=12 m=7
